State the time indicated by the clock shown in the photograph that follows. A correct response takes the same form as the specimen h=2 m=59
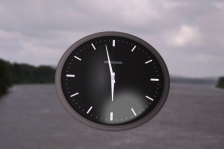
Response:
h=5 m=58
